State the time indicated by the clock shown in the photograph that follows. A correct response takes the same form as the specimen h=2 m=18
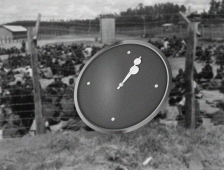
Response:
h=1 m=4
